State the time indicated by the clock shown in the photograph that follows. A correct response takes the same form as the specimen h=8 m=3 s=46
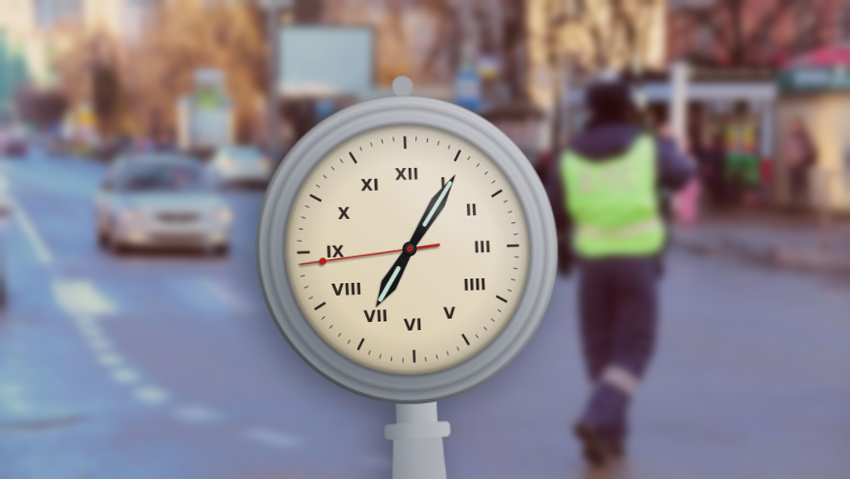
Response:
h=7 m=5 s=44
